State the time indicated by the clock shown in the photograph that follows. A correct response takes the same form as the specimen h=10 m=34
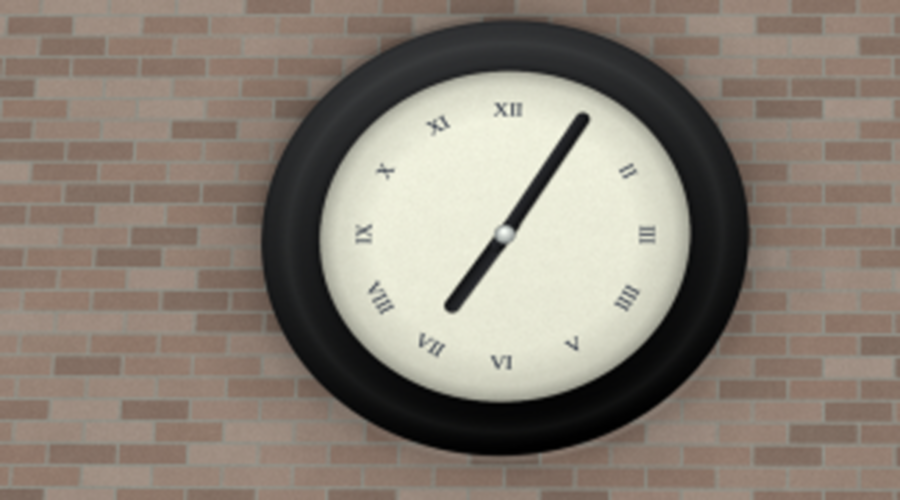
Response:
h=7 m=5
